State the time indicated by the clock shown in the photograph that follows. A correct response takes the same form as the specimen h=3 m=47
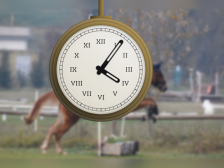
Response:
h=4 m=6
